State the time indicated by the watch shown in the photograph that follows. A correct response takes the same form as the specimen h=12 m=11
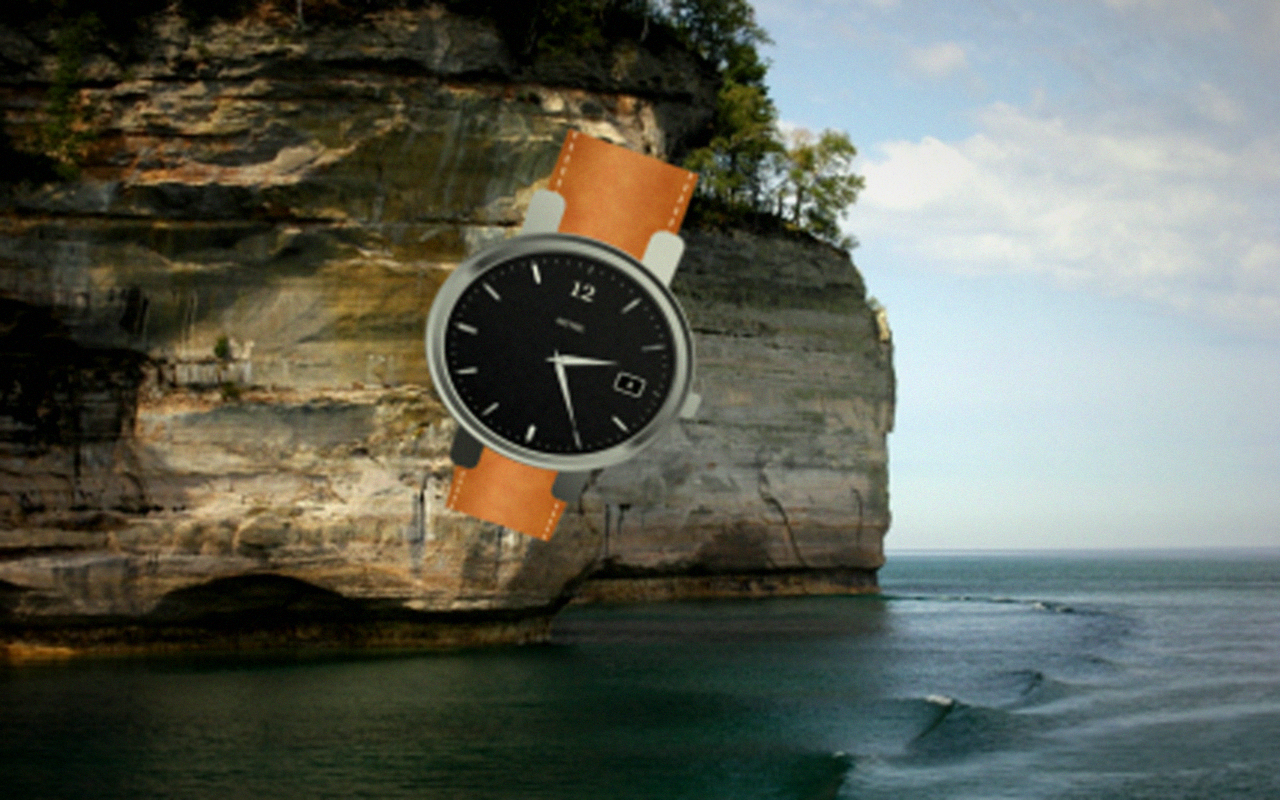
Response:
h=2 m=25
